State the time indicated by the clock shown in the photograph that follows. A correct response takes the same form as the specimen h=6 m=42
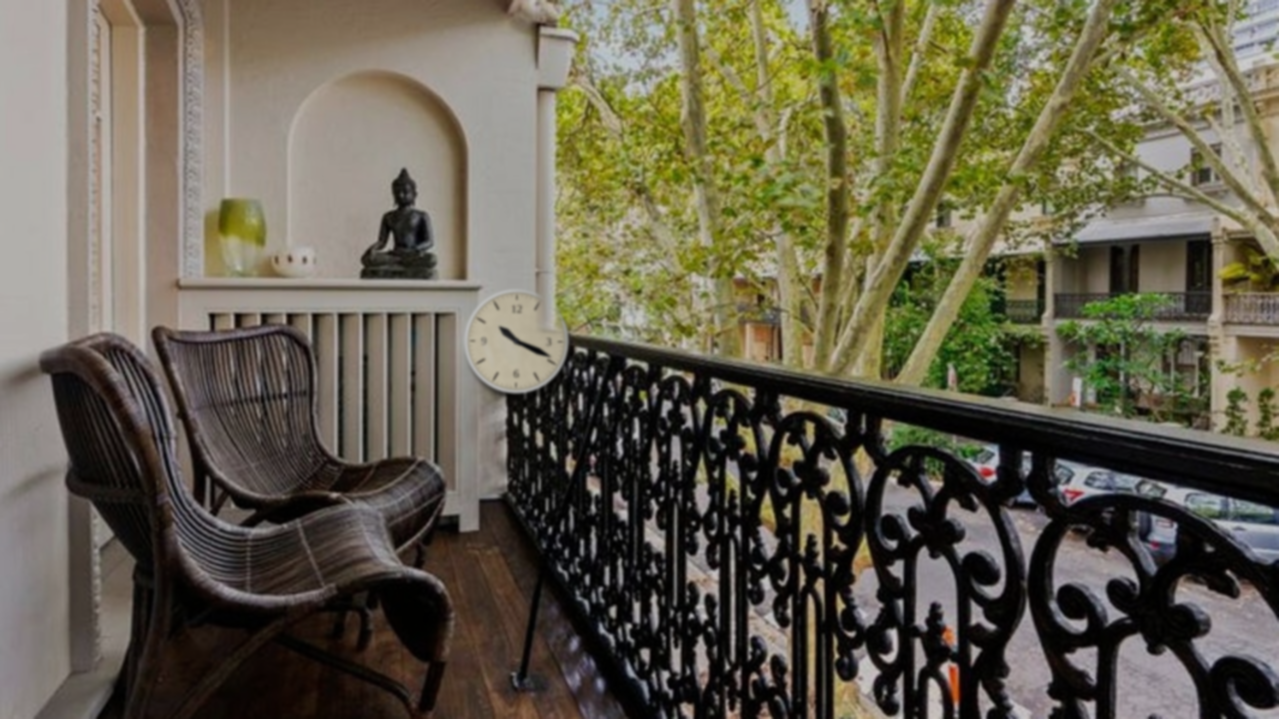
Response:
h=10 m=19
